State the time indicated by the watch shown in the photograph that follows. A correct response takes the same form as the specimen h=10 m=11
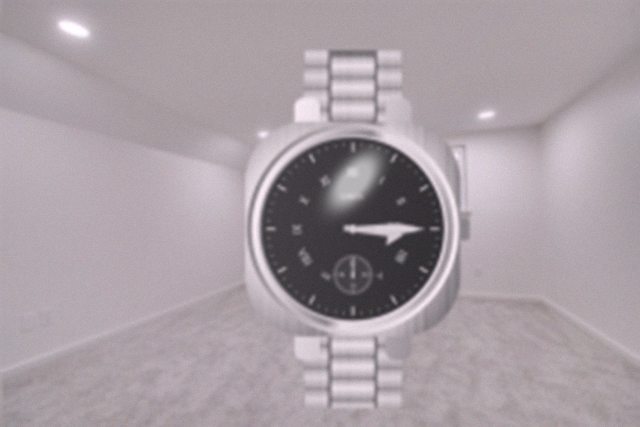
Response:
h=3 m=15
